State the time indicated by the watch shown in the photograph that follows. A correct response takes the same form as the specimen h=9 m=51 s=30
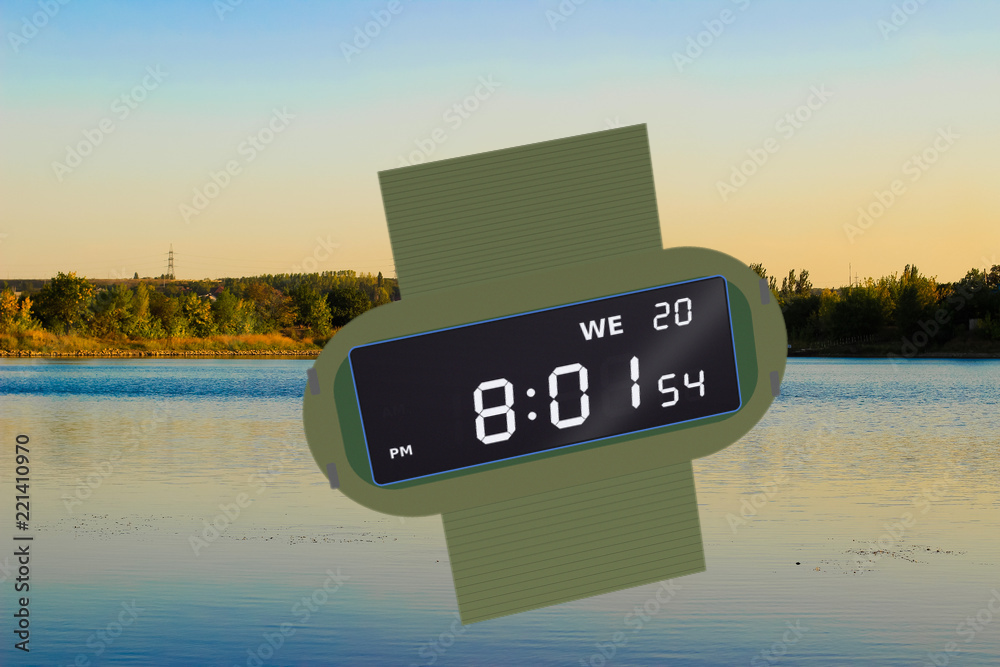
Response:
h=8 m=1 s=54
